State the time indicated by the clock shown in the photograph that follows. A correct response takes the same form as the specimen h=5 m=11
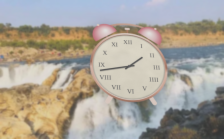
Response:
h=1 m=43
